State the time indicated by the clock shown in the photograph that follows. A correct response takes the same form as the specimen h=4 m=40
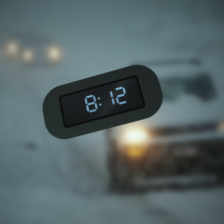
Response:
h=8 m=12
